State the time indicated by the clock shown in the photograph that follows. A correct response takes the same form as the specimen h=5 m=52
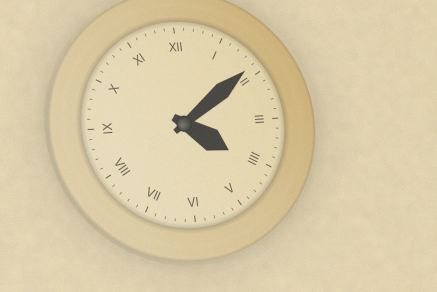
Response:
h=4 m=9
